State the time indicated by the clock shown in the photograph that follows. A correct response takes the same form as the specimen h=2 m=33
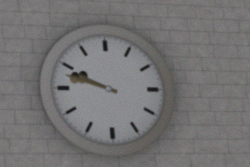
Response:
h=9 m=48
